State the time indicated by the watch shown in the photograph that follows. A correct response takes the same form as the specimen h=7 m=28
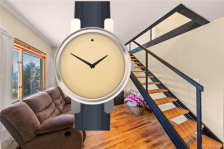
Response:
h=1 m=50
